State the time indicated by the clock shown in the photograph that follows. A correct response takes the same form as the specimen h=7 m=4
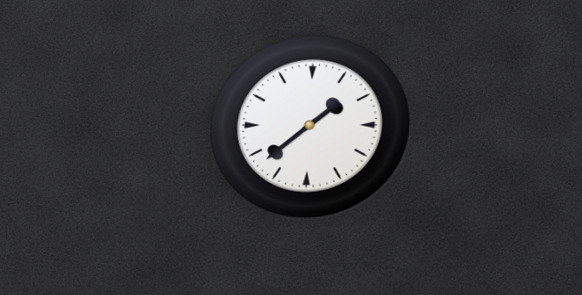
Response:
h=1 m=38
